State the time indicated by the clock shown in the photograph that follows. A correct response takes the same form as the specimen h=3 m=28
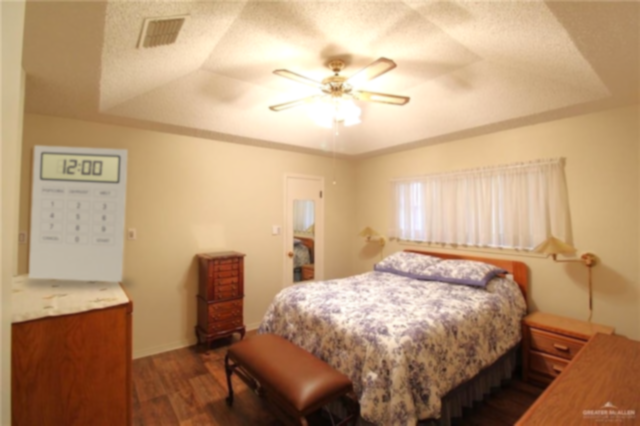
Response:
h=12 m=0
